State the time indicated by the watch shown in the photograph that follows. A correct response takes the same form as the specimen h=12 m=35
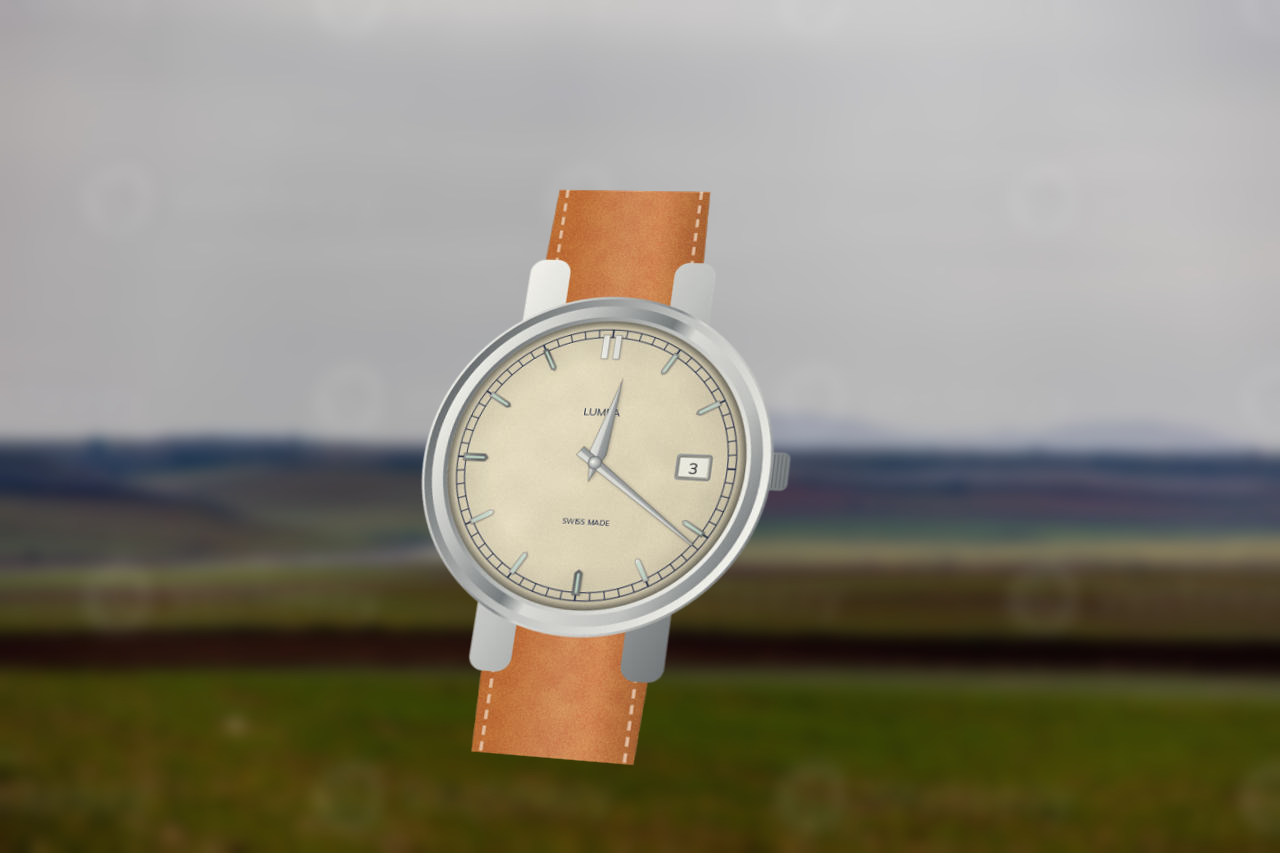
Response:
h=12 m=21
